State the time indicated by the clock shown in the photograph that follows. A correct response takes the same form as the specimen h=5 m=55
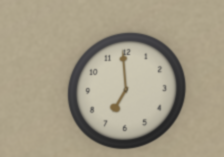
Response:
h=6 m=59
